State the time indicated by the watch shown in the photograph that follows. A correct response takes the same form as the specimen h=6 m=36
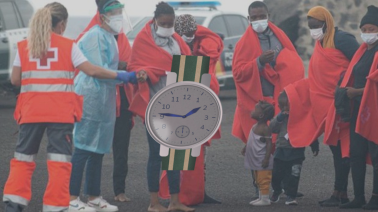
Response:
h=1 m=46
